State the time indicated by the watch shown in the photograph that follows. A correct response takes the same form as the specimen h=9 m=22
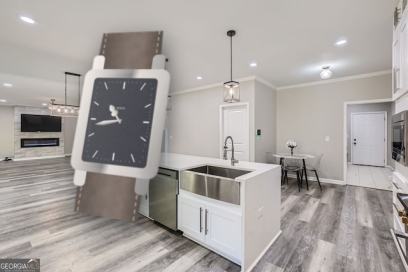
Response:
h=10 m=43
